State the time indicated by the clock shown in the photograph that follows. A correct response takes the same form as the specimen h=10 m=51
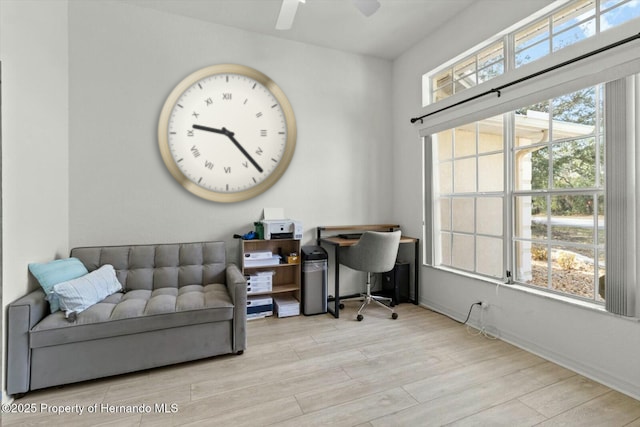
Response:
h=9 m=23
